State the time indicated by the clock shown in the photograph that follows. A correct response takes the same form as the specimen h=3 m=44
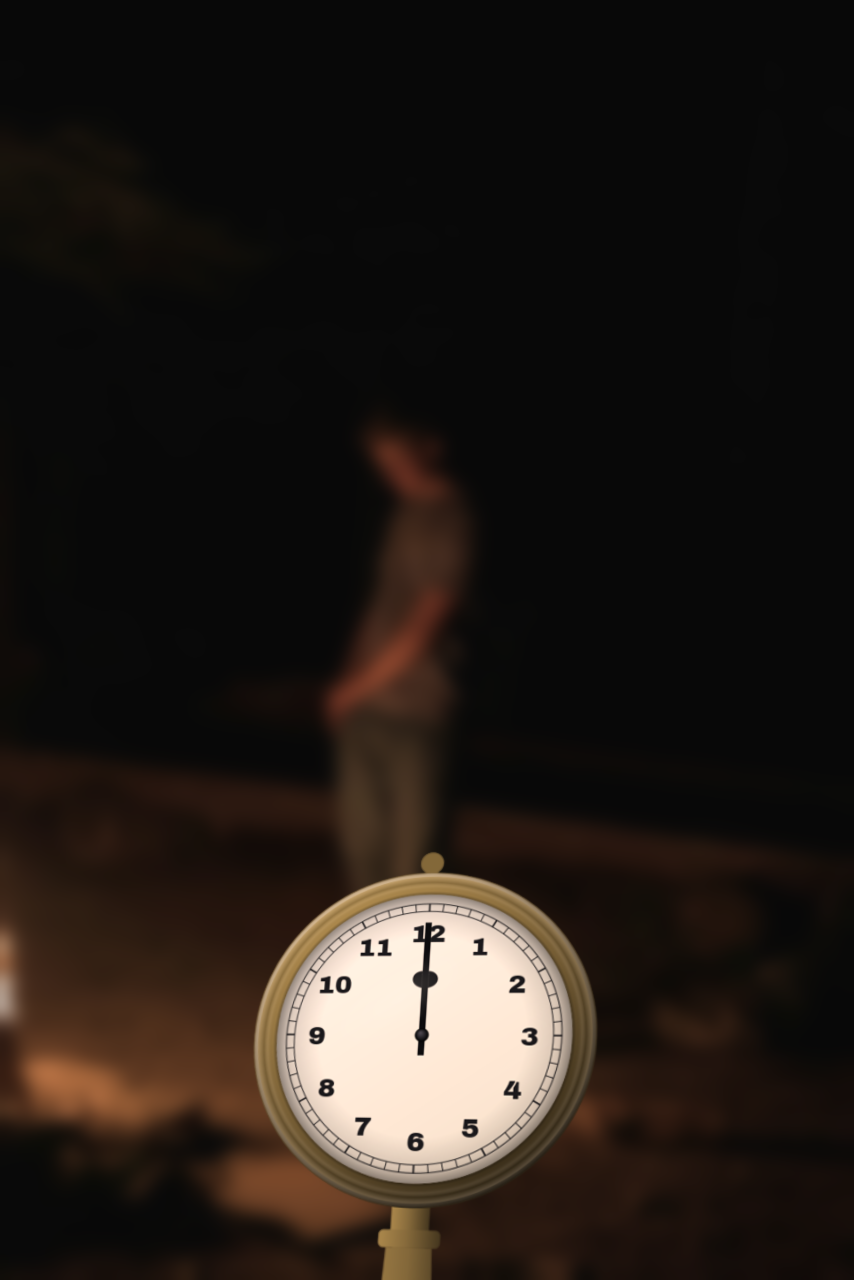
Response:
h=12 m=0
